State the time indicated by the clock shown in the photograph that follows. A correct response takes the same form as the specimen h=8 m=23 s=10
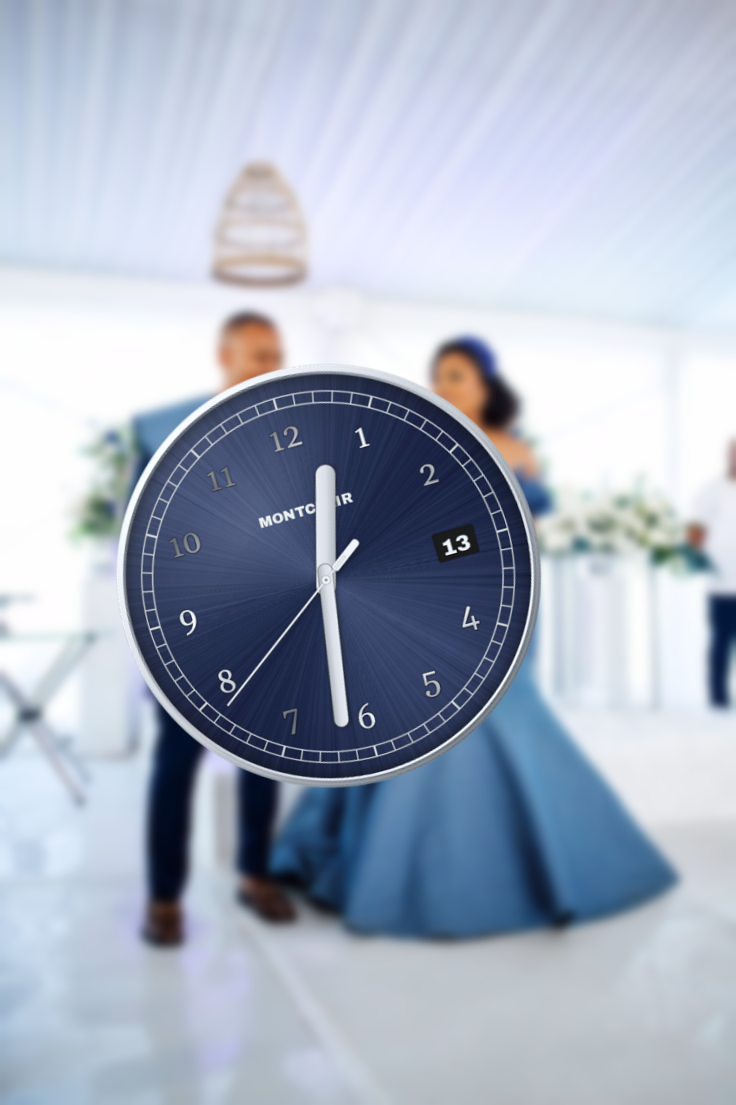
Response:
h=12 m=31 s=39
